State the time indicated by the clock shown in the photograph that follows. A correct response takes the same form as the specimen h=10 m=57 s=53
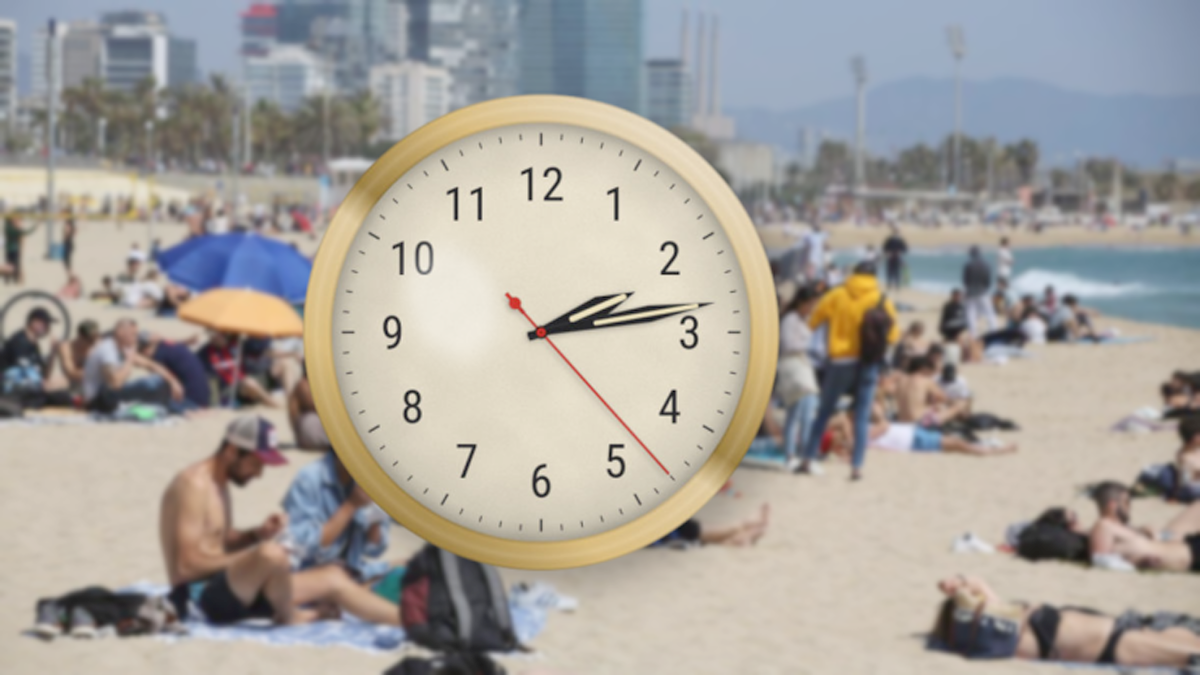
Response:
h=2 m=13 s=23
